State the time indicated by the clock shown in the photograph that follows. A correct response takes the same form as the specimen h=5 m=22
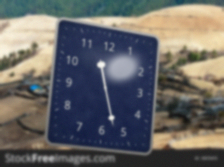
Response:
h=11 m=27
